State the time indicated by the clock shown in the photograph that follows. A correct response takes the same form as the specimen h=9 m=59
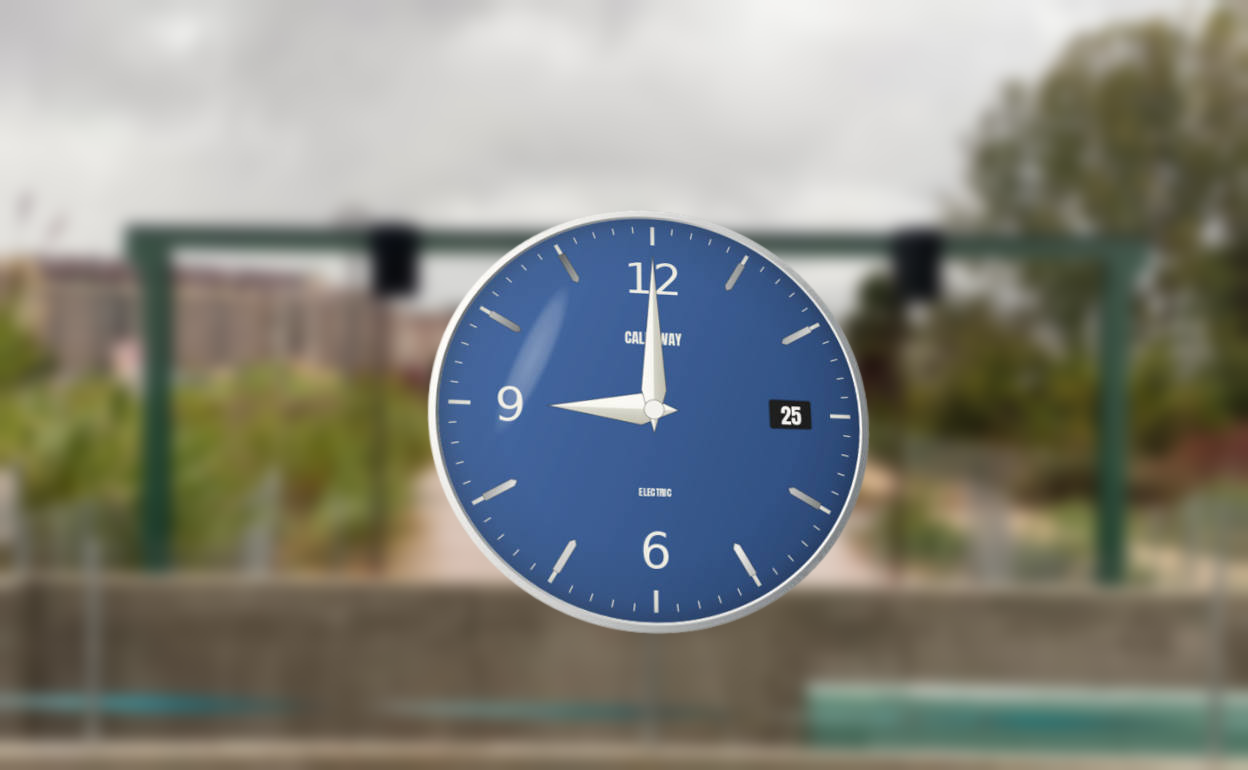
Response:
h=9 m=0
